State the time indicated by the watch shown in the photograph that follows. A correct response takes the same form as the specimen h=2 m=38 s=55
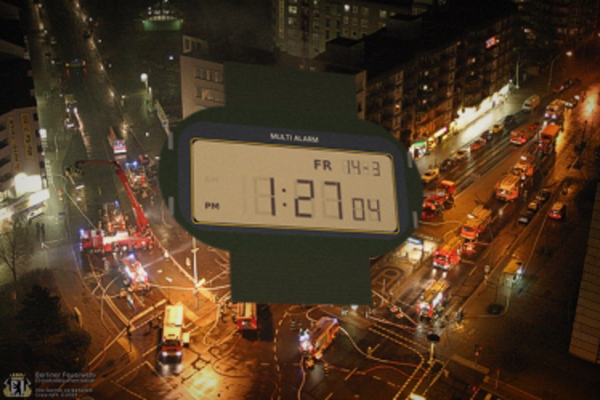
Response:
h=1 m=27 s=4
